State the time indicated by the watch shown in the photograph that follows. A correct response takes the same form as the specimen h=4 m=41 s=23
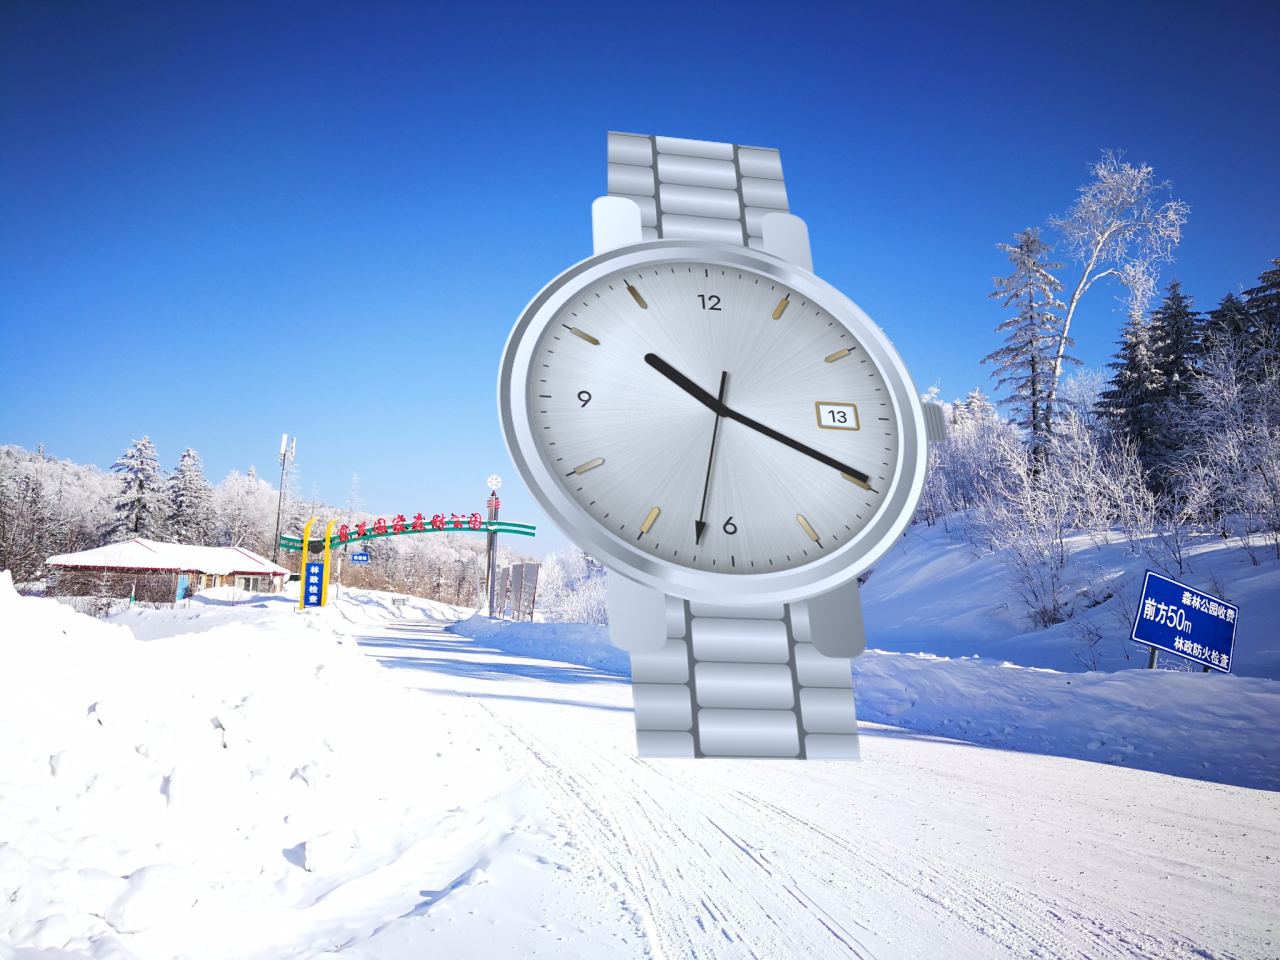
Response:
h=10 m=19 s=32
